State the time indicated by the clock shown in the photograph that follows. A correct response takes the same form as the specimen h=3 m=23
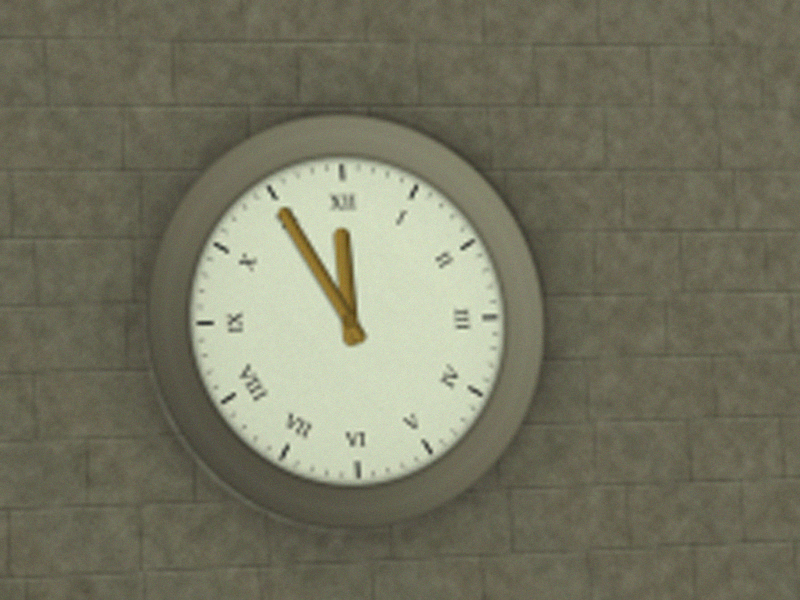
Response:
h=11 m=55
